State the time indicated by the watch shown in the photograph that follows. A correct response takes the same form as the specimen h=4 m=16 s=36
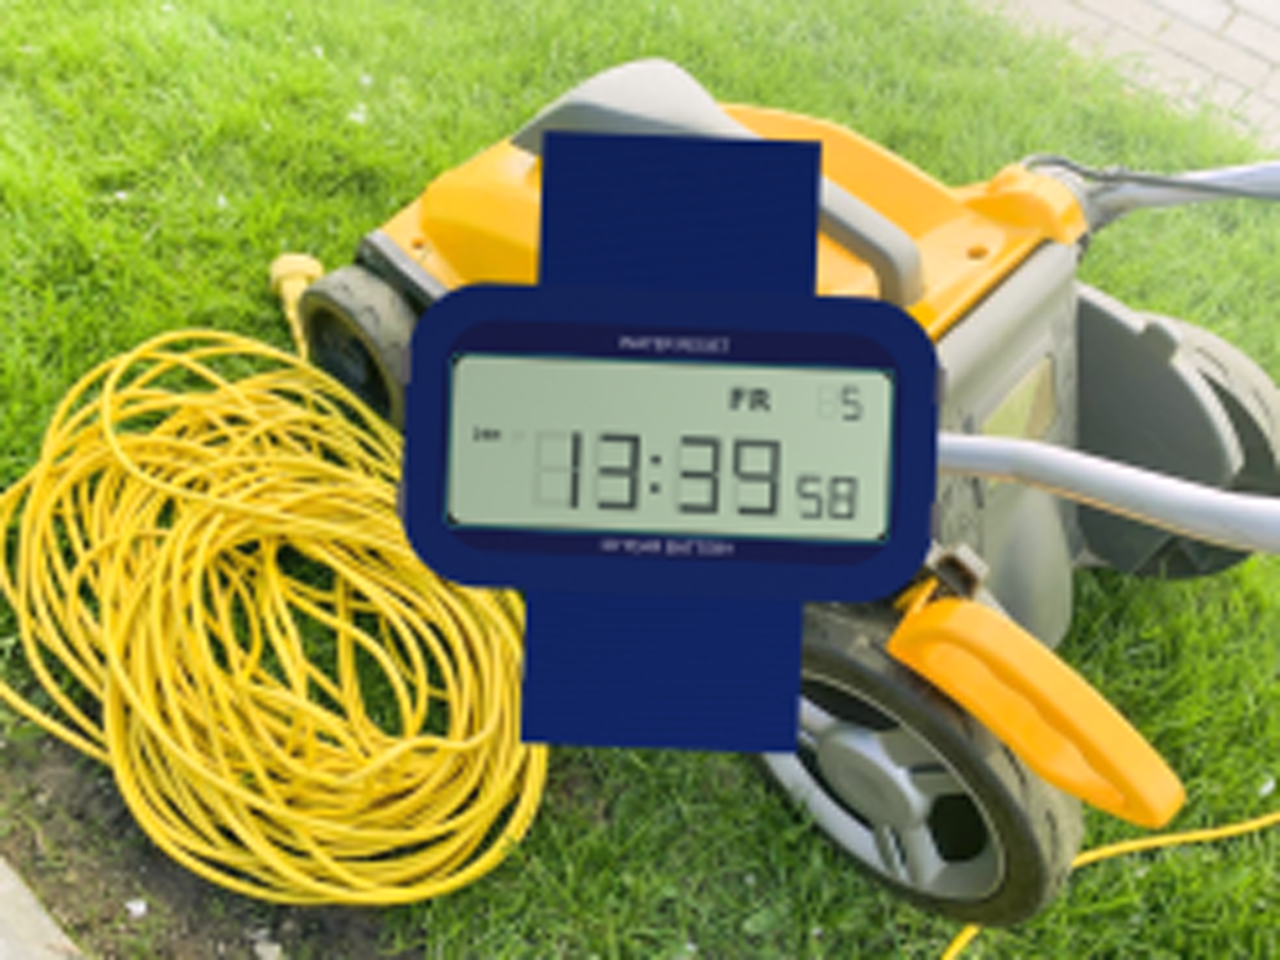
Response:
h=13 m=39 s=58
